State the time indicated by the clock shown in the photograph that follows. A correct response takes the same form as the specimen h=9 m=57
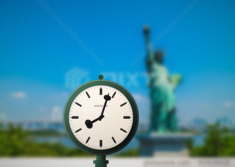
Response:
h=8 m=3
